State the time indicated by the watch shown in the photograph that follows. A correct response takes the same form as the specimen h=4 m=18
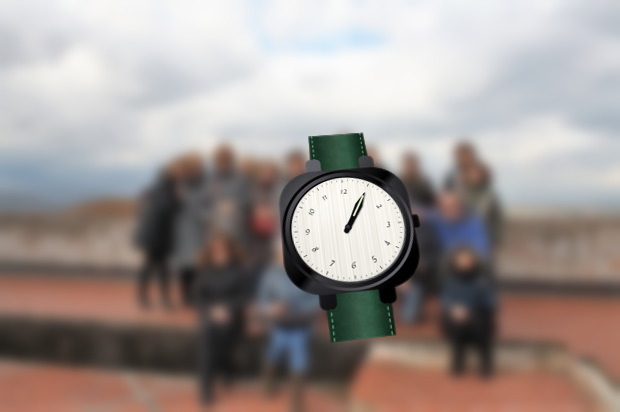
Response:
h=1 m=5
